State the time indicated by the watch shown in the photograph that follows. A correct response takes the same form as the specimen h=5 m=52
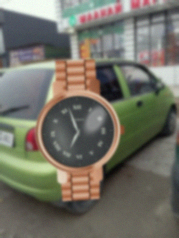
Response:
h=6 m=57
